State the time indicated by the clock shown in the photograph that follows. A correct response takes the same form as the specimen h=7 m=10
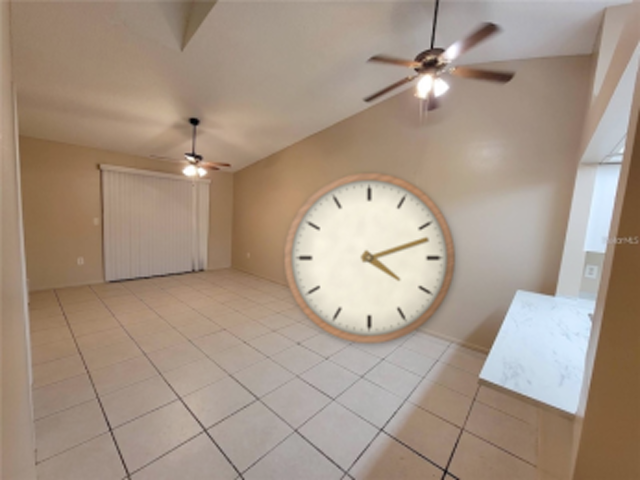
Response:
h=4 m=12
